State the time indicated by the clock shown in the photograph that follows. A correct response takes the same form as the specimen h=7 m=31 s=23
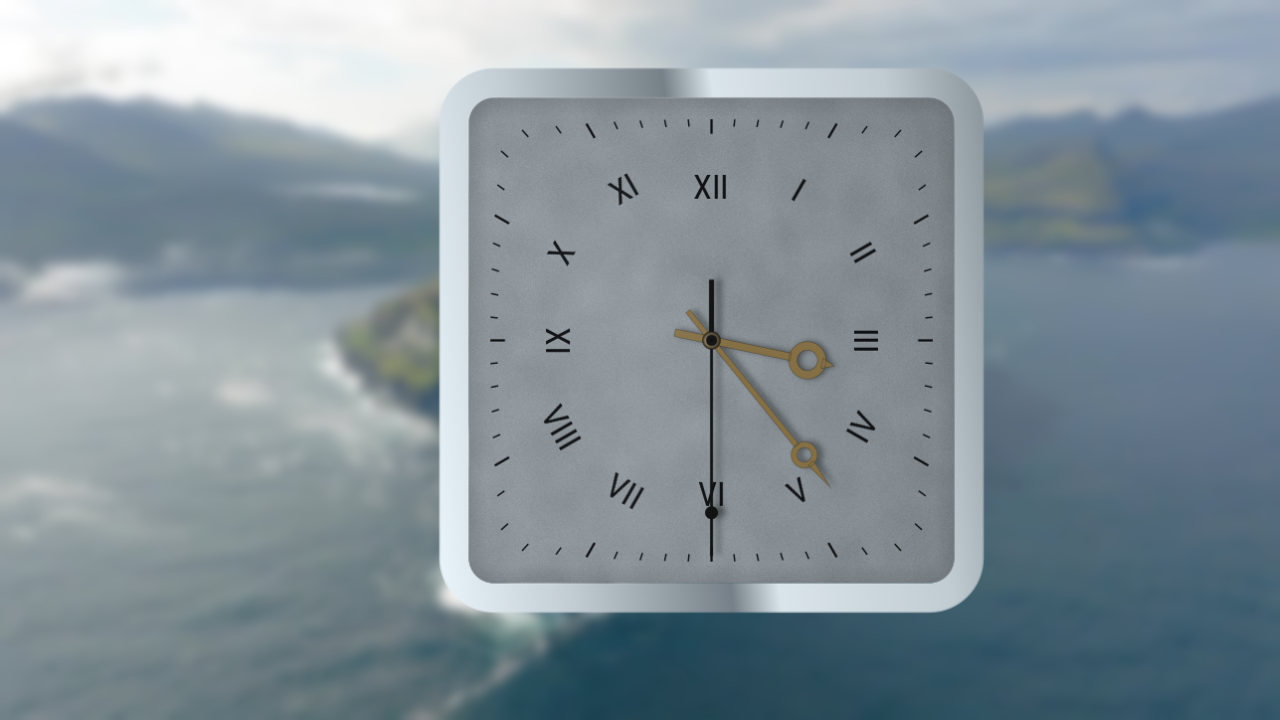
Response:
h=3 m=23 s=30
